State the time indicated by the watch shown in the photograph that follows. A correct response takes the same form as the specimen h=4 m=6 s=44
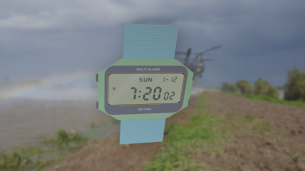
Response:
h=7 m=20 s=2
